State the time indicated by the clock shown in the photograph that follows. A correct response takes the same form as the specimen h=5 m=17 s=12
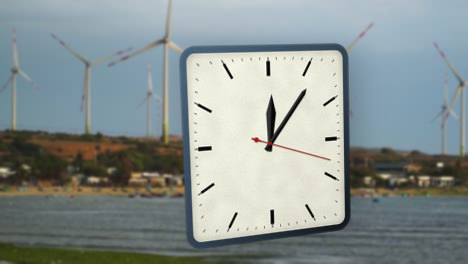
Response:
h=12 m=6 s=18
